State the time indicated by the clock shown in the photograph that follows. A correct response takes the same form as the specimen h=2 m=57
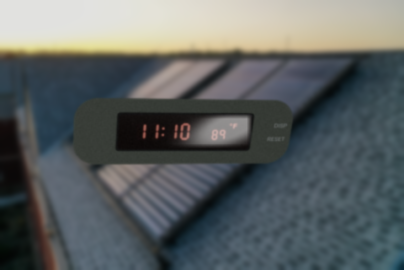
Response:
h=11 m=10
